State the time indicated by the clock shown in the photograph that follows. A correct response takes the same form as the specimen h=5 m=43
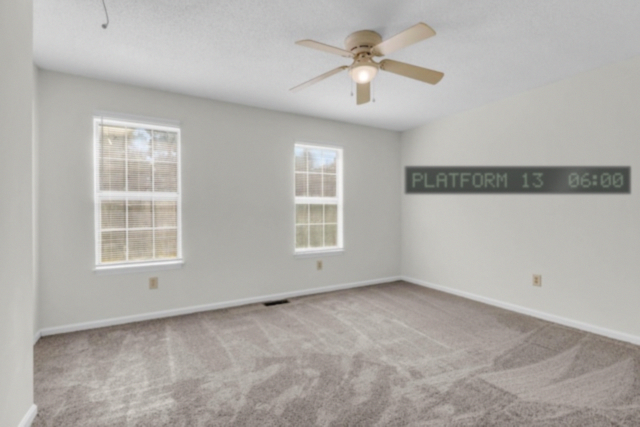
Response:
h=6 m=0
